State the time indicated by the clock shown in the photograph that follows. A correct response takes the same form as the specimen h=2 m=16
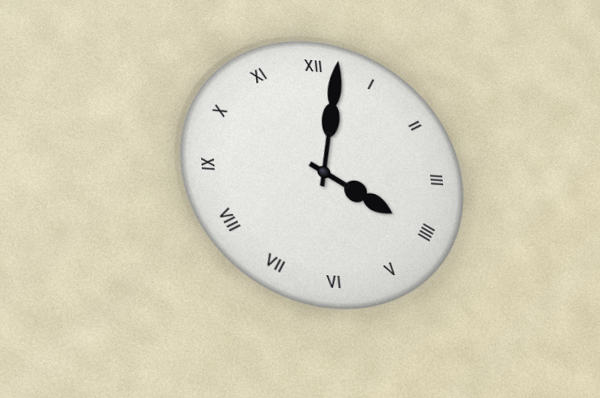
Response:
h=4 m=2
